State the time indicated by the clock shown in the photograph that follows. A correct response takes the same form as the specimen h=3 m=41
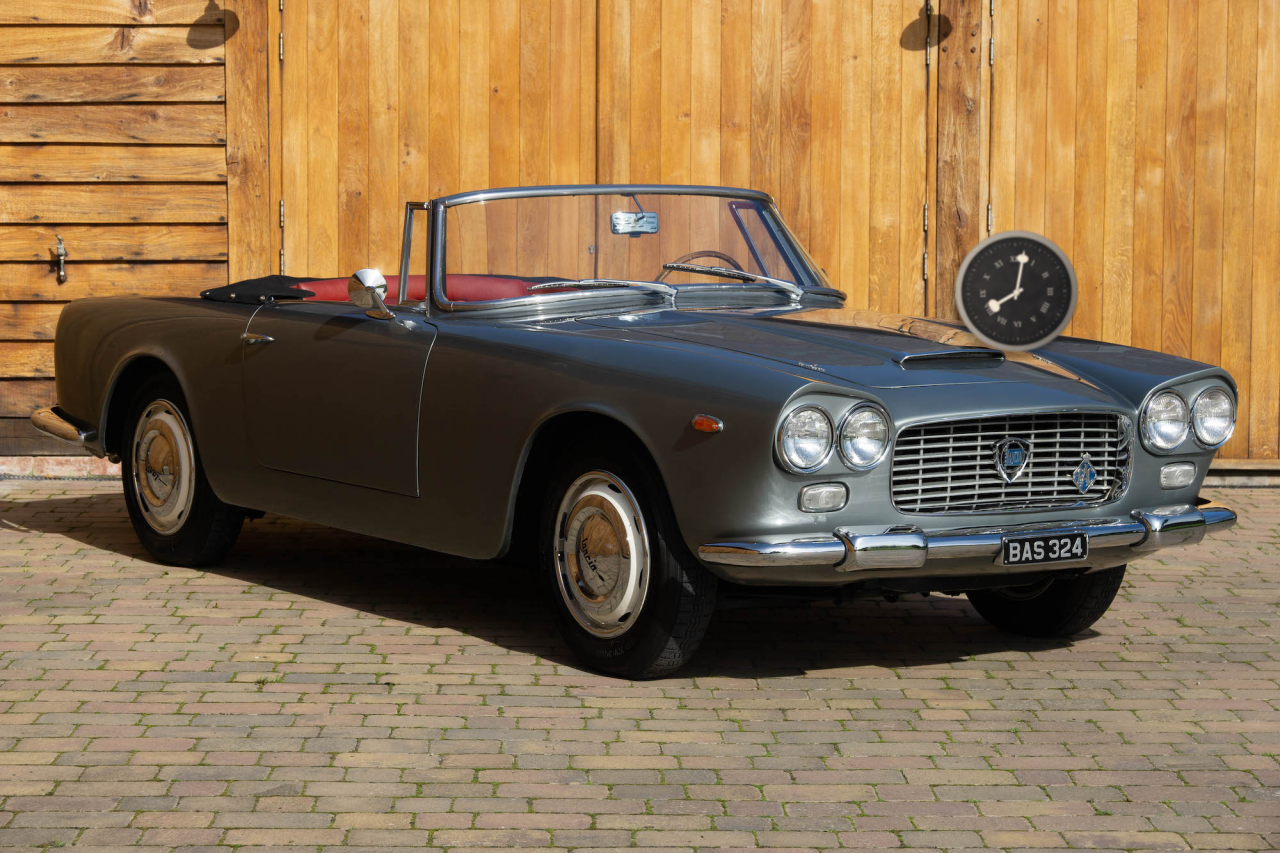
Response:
h=8 m=2
